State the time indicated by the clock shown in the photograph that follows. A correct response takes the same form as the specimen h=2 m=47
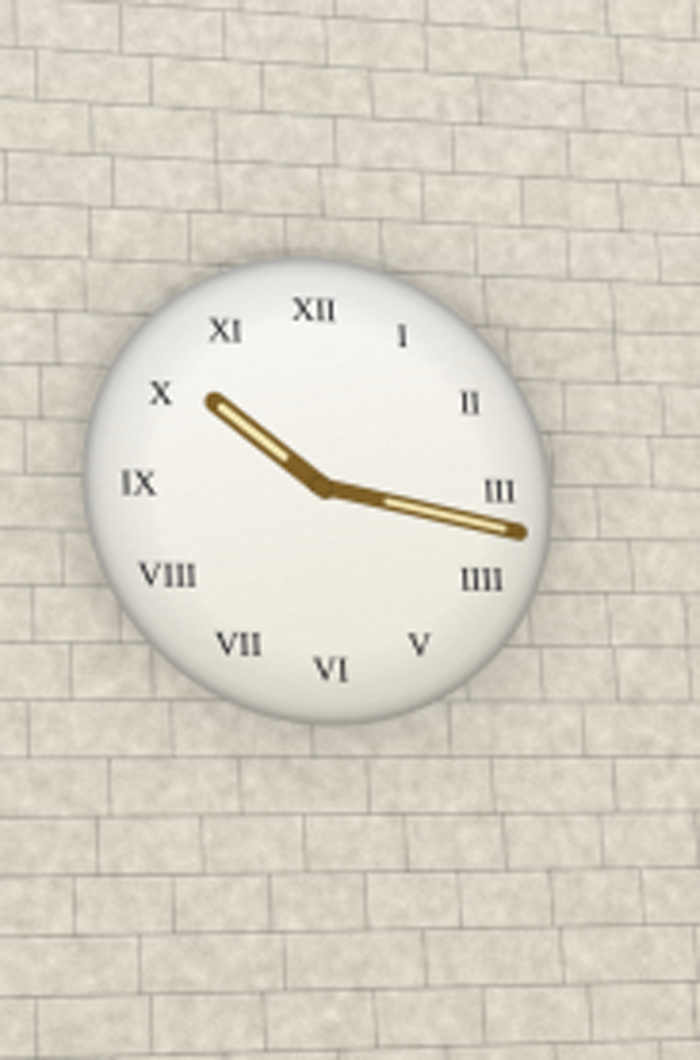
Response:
h=10 m=17
